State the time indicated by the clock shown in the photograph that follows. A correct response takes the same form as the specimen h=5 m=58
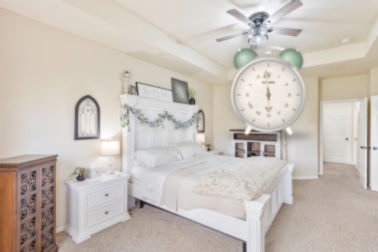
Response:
h=5 m=59
